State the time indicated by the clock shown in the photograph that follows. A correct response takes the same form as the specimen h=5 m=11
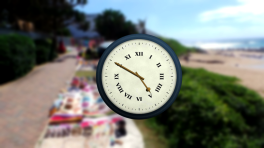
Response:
h=4 m=50
